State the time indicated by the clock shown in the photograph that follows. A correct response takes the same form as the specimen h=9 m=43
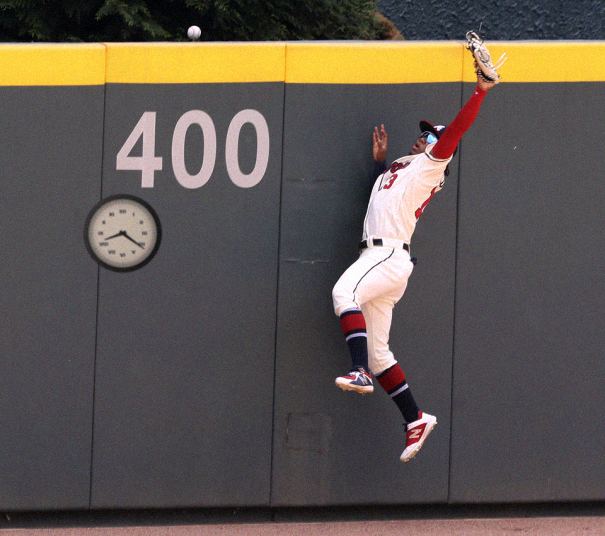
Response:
h=8 m=21
